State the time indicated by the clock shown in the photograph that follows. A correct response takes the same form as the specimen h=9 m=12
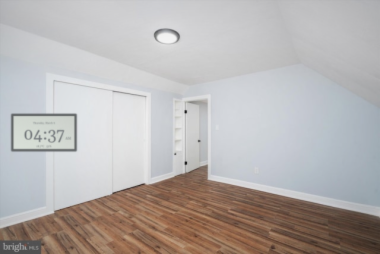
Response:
h=4 m=37
